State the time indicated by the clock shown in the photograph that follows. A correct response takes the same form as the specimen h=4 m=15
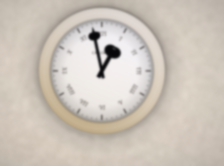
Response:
h=12 m=58
